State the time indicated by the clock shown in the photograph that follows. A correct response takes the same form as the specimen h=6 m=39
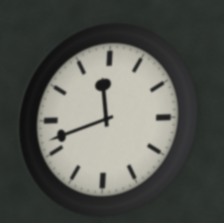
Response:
h=11 m=42
